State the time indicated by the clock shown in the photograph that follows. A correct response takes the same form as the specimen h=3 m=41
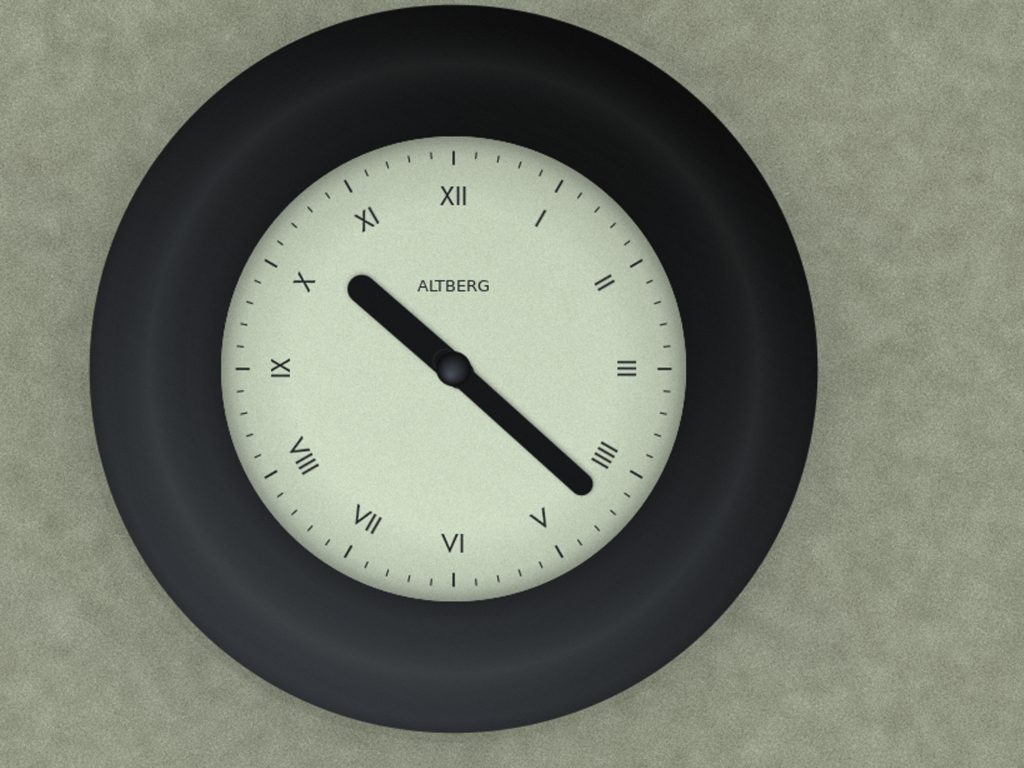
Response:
h=10 m=22
